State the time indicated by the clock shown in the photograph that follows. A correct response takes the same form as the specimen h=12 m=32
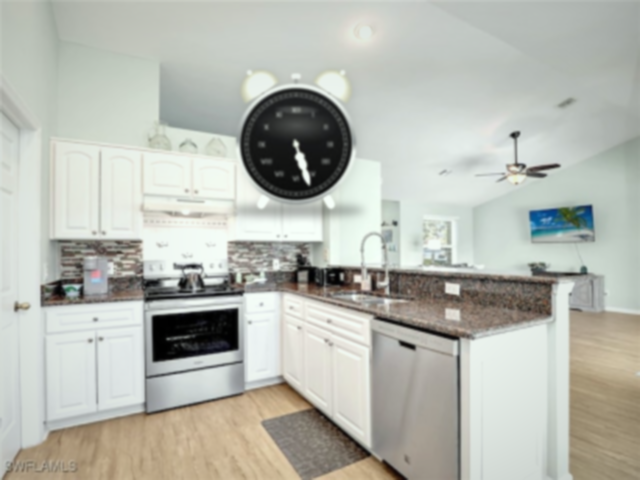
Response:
h=5 m=27
